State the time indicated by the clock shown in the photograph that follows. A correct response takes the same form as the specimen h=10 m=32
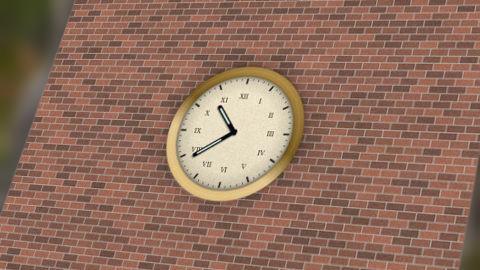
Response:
h=10 m=39
